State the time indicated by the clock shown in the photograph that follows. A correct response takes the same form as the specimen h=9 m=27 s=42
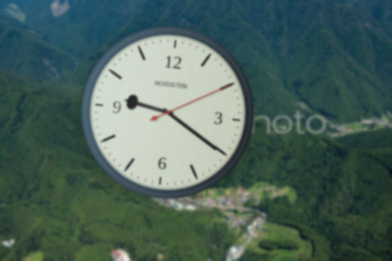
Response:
h=9 m=20 s=10
